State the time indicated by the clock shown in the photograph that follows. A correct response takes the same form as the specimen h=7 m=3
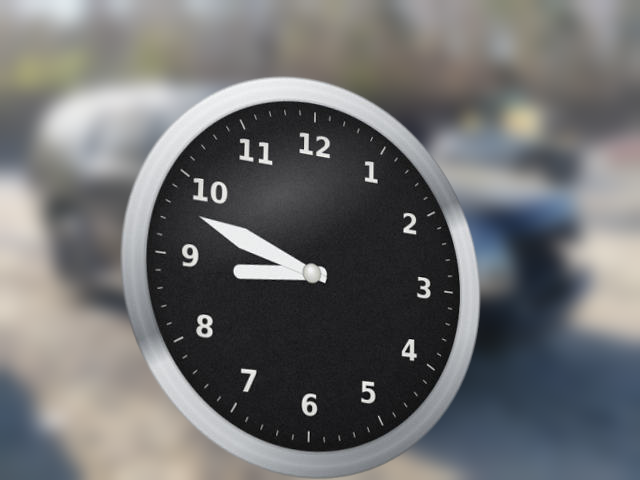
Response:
h=8 m=48
